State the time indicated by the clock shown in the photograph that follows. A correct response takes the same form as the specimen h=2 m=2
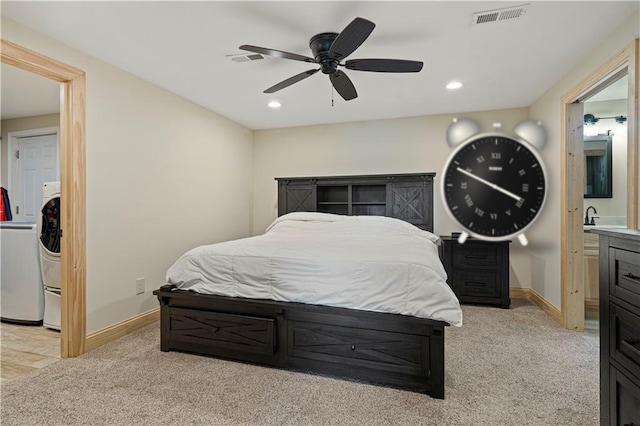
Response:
h=3 m=49
